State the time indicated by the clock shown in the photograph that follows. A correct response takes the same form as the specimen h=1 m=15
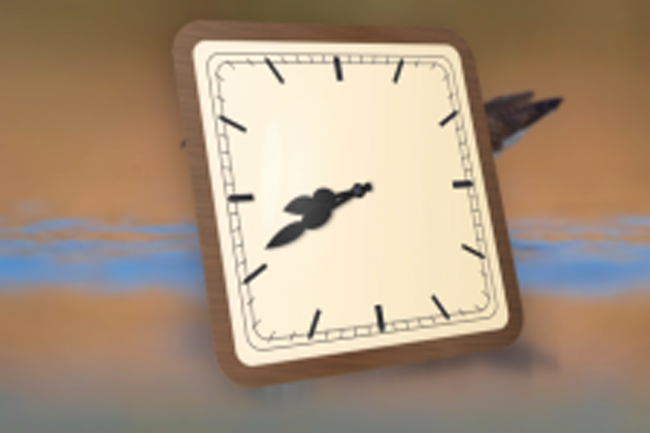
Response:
h=8 m=41
